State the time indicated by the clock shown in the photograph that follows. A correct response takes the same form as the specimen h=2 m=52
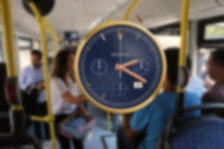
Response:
h=2 m=20
